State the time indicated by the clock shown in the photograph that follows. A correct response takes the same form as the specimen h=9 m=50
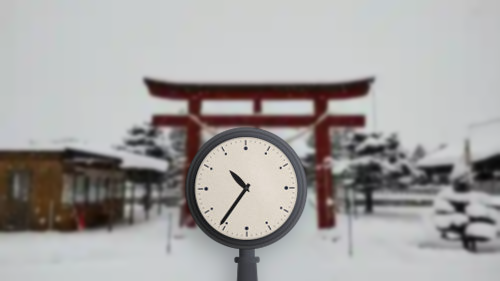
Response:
h=10 m=36
